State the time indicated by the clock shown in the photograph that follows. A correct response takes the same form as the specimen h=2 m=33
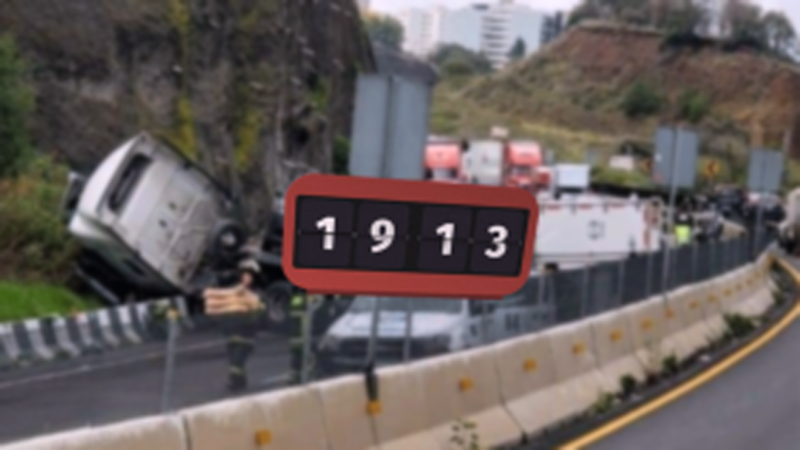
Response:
h=19 m=13
